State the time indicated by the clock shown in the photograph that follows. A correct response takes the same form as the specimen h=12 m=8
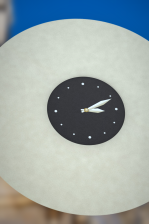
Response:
h=3 m=11
